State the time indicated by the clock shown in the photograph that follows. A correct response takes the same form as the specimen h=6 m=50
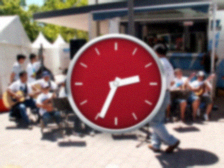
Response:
h=2 m=34
